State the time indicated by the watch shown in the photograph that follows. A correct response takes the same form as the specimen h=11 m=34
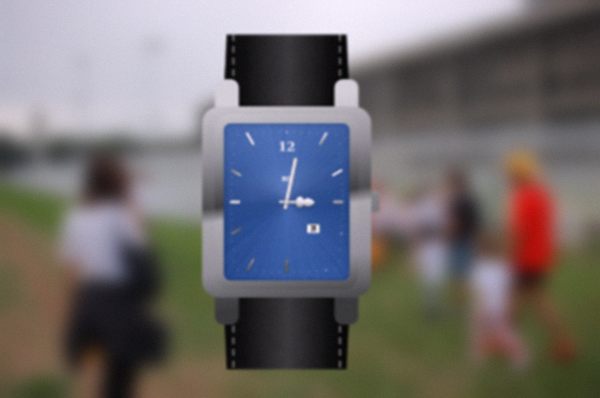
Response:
h=3 m=2
